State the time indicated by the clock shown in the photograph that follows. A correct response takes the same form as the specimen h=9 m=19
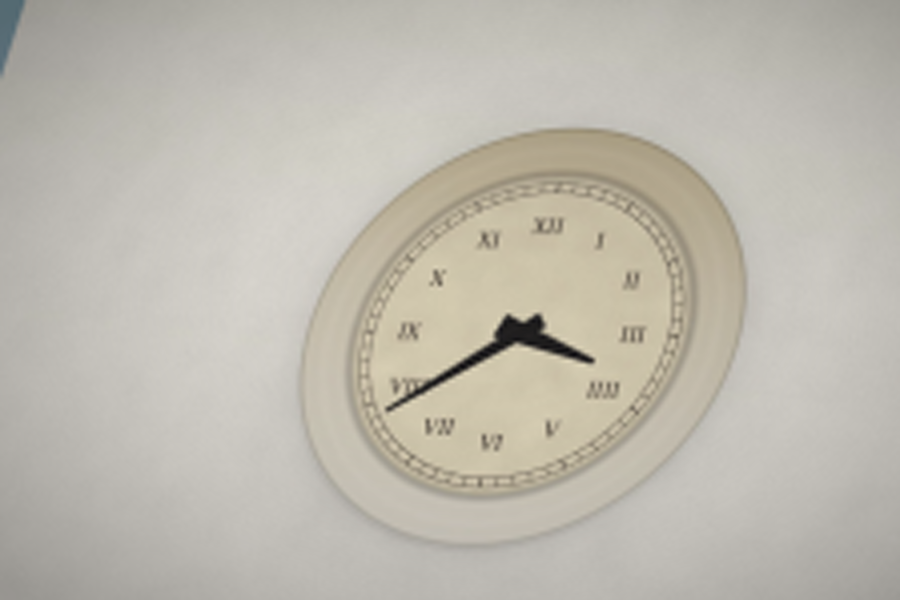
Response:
h=3 m=39
